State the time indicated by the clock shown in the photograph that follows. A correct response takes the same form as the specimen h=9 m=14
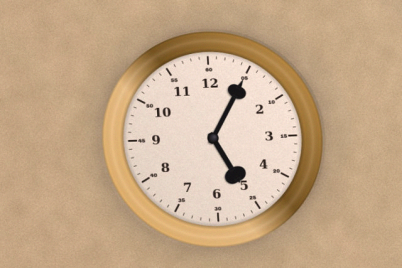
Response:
h=5 m=5
